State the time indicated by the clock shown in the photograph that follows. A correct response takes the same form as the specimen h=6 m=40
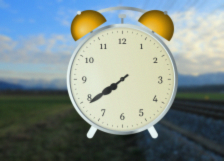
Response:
h=7 m=39
